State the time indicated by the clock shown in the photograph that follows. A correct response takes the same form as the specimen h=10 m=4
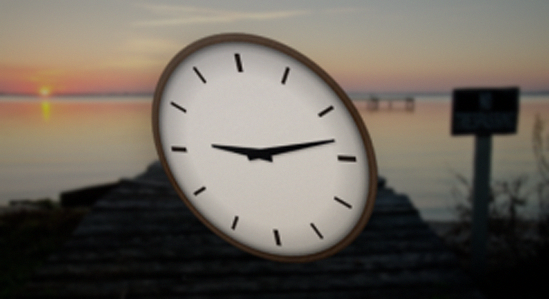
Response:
h=9 m=13
